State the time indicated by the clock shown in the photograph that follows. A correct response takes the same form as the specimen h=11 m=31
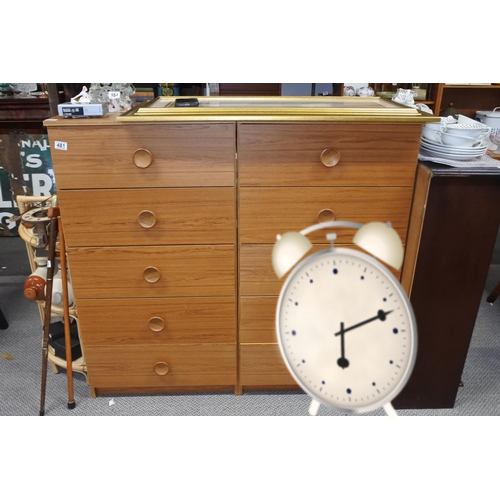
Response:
h=6 m=12
